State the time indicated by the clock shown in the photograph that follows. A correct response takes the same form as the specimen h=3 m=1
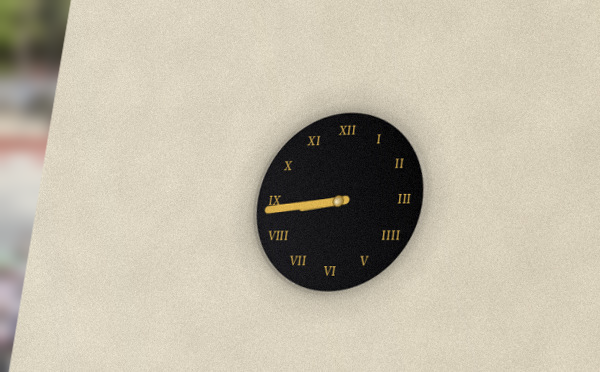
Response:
h=8 m=44
